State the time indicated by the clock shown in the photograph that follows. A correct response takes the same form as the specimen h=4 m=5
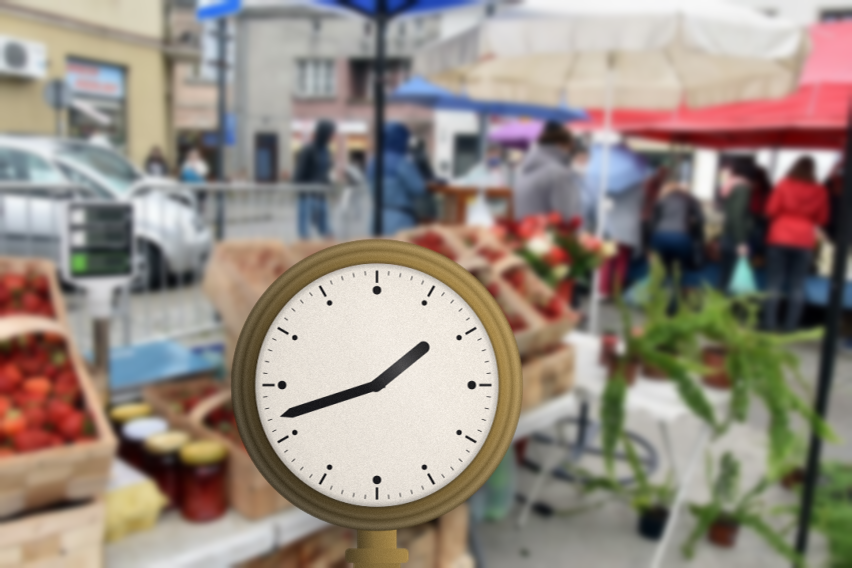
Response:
h=1 m=42
